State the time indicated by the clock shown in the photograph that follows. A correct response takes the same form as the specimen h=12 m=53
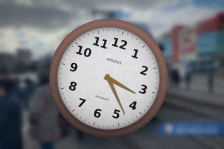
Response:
h=3 m=23
